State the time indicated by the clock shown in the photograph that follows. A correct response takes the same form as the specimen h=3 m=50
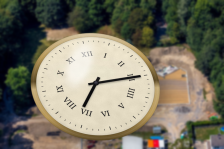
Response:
h=7 m=15
